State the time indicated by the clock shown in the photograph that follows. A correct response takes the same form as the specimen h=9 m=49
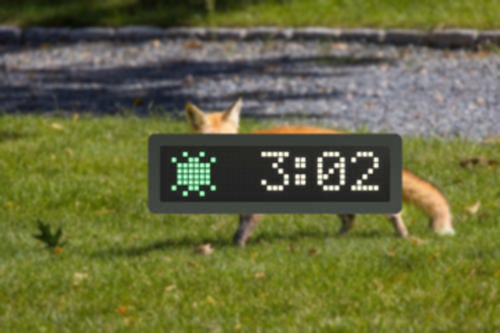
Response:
h=3 m=2
